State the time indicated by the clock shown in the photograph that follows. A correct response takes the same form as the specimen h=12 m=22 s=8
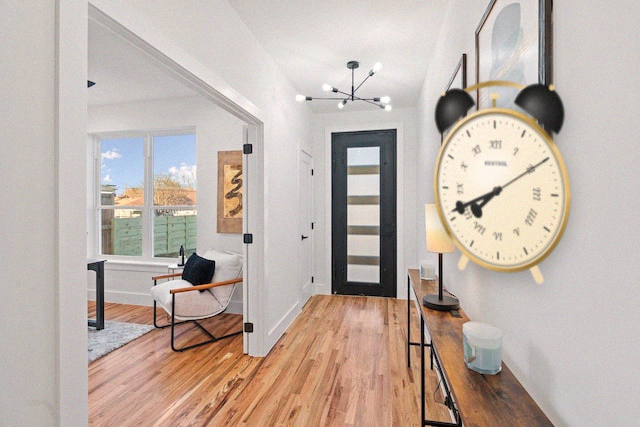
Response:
h=7 m=41 s=10
